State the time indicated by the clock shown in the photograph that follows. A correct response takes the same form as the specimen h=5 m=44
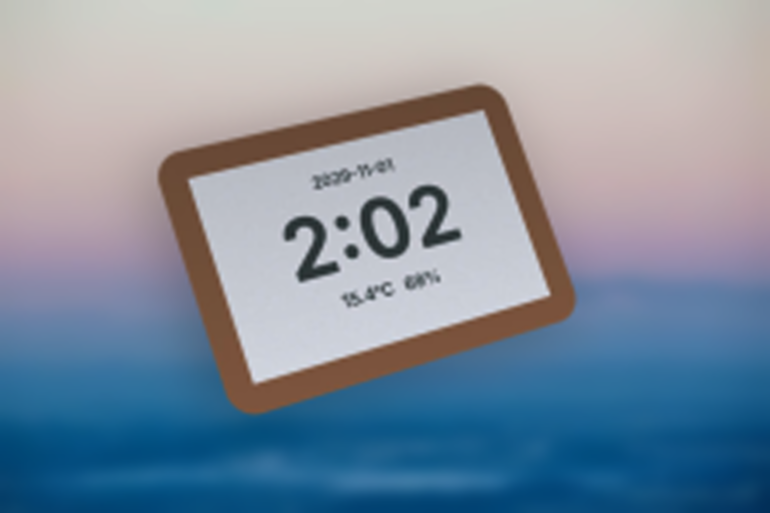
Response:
h=2 m=2
